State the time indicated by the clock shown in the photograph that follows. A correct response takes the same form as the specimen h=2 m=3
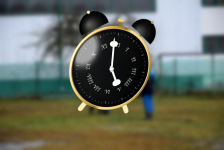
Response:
h=4 m=59
